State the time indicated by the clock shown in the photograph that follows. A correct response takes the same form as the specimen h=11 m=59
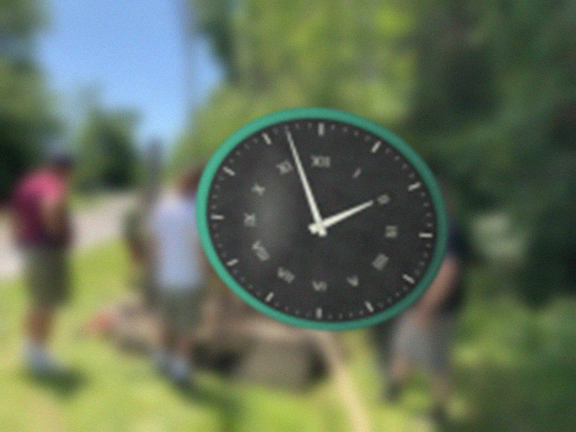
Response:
h=1 m=57
